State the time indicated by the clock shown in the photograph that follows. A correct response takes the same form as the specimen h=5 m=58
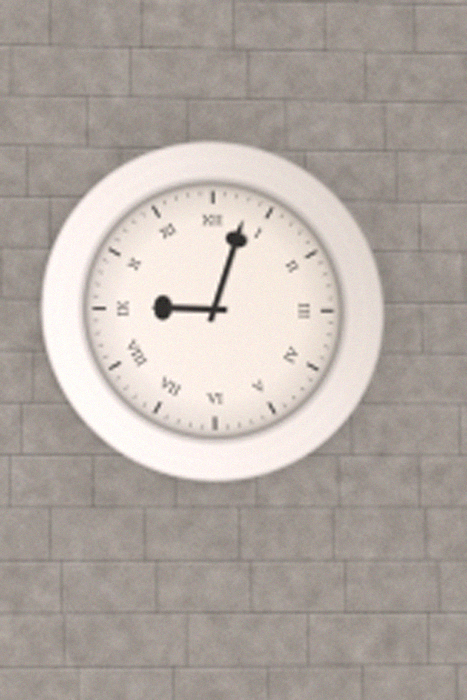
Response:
h=9 m=3
